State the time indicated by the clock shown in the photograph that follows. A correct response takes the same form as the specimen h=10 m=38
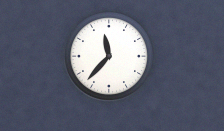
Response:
h=11 m=37
